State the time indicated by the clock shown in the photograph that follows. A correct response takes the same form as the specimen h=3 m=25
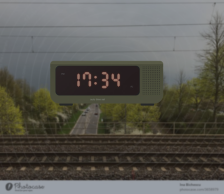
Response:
h=17 m=34
